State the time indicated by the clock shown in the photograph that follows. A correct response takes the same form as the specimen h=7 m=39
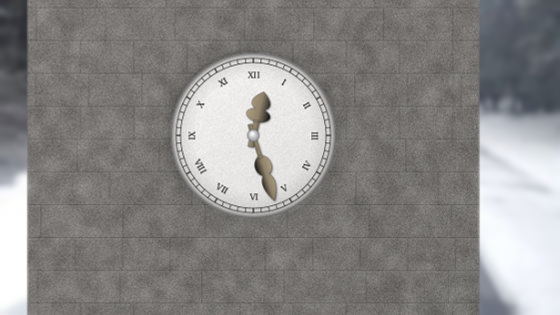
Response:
h=12 m=27
